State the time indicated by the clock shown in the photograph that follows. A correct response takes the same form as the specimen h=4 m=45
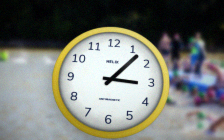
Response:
h=3 m=7
